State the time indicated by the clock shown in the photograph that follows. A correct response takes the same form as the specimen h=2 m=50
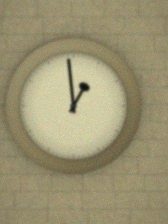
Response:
h=12 m=59
